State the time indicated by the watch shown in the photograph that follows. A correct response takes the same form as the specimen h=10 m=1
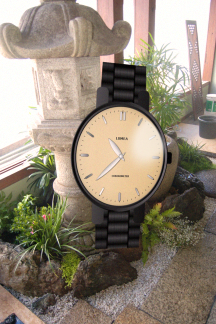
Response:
h=10 m=38
